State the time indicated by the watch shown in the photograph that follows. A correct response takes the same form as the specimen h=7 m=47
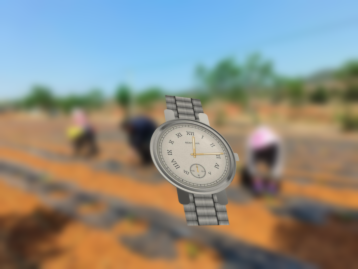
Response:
h=12 m=14
